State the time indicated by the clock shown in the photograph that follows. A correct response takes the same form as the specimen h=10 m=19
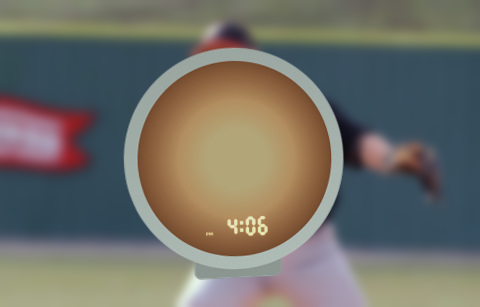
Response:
h=4 m=6
